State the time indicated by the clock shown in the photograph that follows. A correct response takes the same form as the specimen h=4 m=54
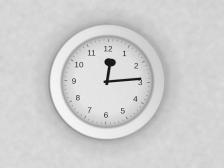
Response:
h=12 m=14
